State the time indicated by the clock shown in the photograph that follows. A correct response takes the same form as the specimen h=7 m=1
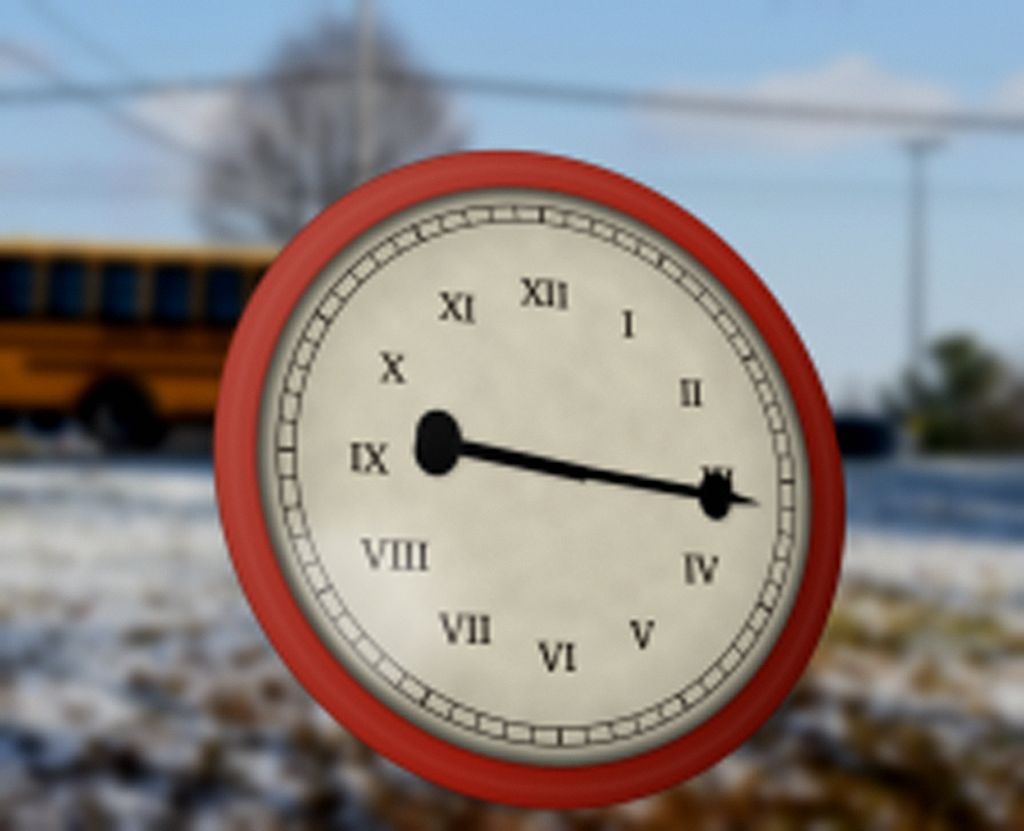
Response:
h=9 m=16
